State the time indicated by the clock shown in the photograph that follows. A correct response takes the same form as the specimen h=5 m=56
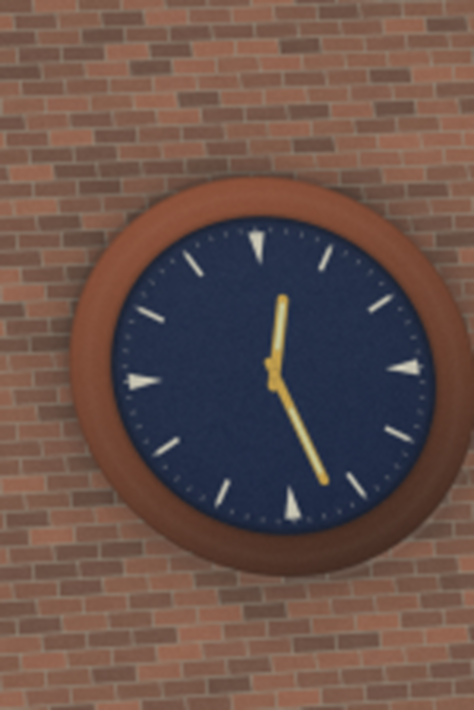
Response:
h=12 m=27
